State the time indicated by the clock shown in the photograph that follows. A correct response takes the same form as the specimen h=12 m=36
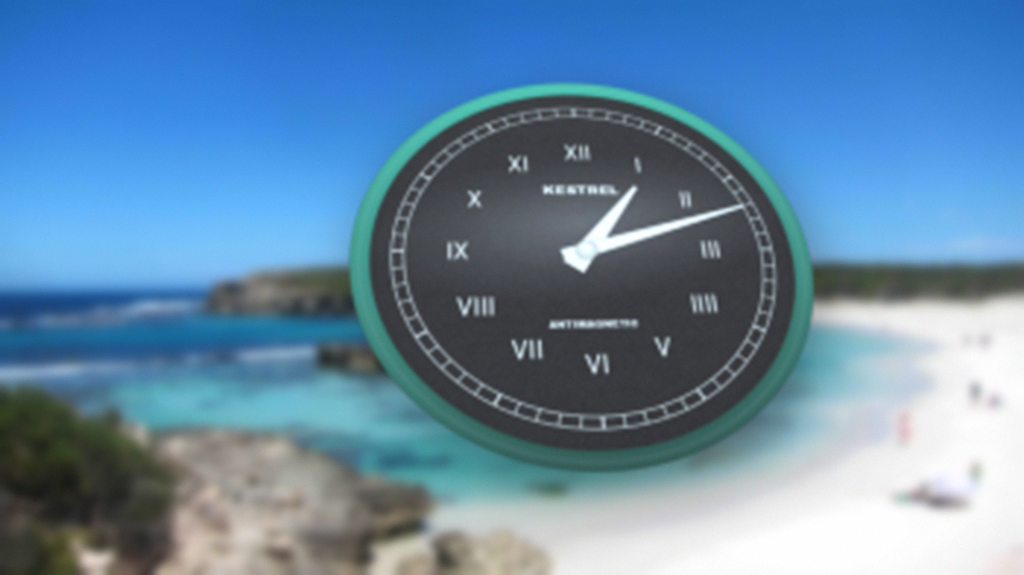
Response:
h=1 m=12
